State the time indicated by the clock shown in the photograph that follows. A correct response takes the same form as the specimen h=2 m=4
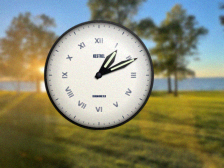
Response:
h=1 m=11
